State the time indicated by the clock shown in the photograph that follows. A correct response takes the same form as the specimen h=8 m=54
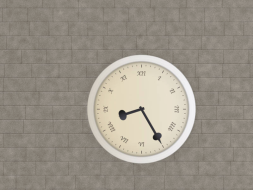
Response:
h=8 m=25
